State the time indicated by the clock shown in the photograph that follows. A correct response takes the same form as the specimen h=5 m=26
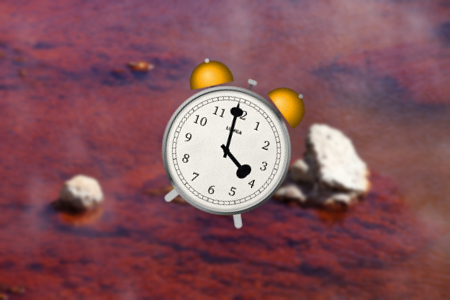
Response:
h=3 m=59
